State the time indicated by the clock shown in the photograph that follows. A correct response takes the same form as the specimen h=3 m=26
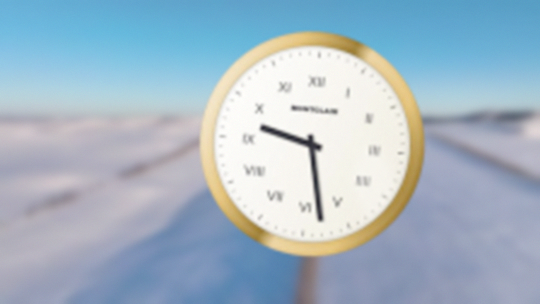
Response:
h=9 m=28
